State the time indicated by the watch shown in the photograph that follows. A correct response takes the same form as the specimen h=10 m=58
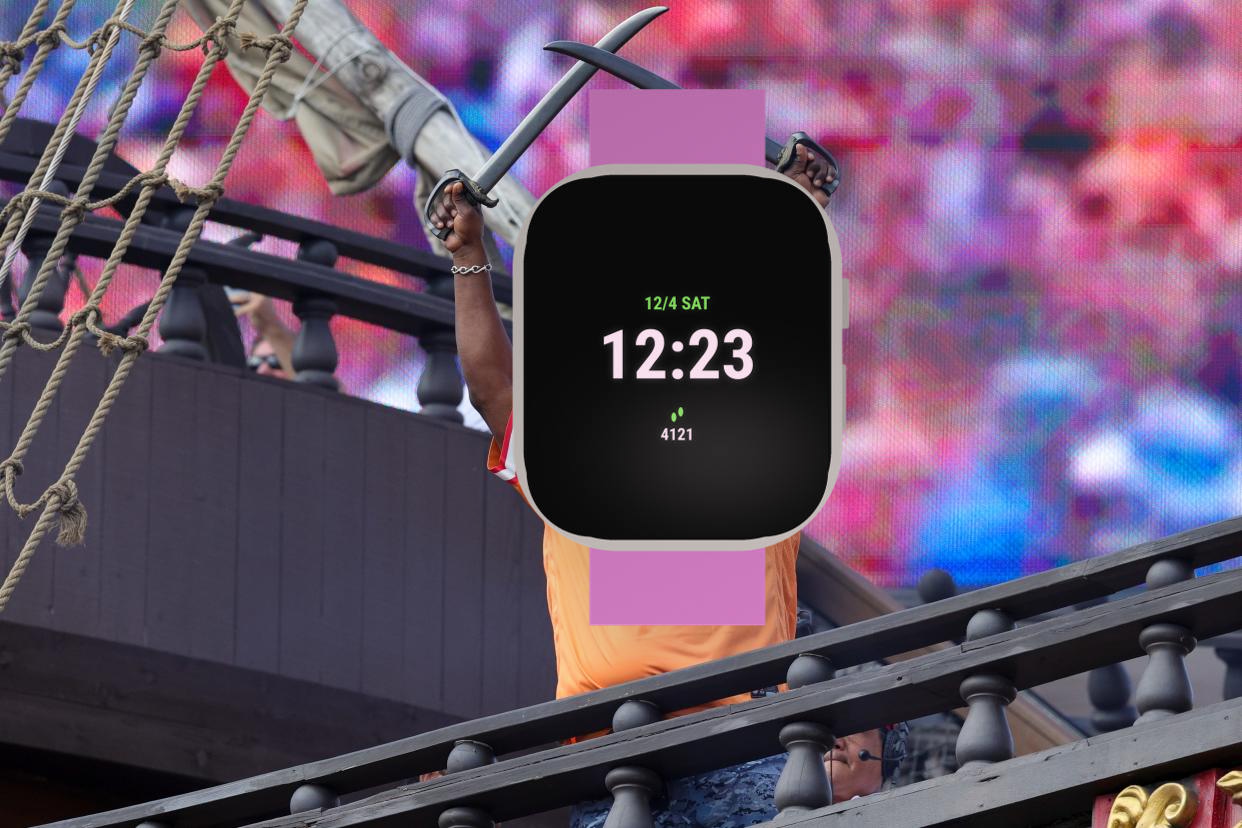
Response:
h=12 m=23
